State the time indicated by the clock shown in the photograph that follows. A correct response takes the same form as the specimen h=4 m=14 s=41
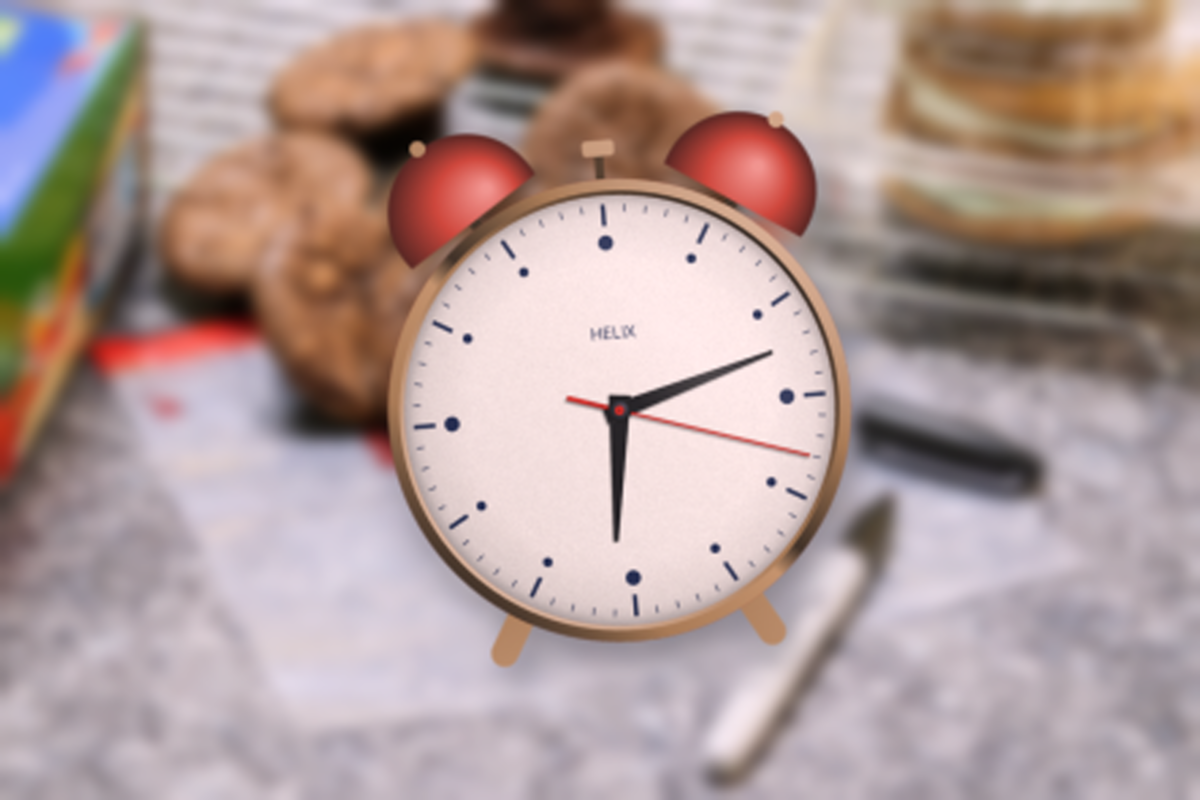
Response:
h=6 m=12 s=18
